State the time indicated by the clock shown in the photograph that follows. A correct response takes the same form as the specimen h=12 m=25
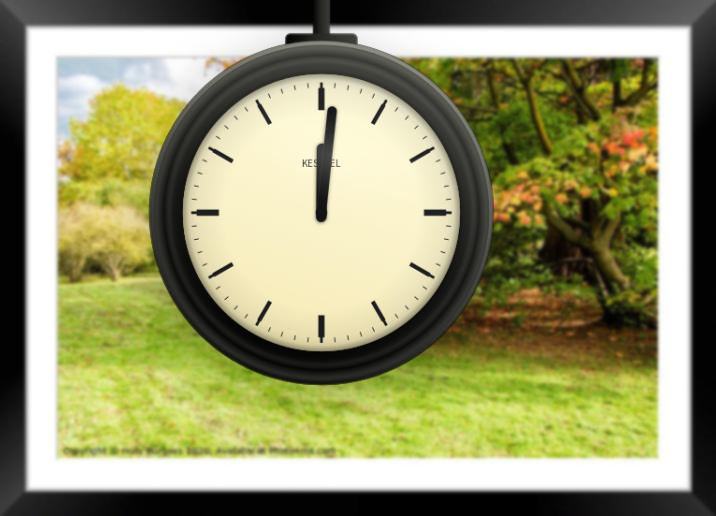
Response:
h=12 m=1
